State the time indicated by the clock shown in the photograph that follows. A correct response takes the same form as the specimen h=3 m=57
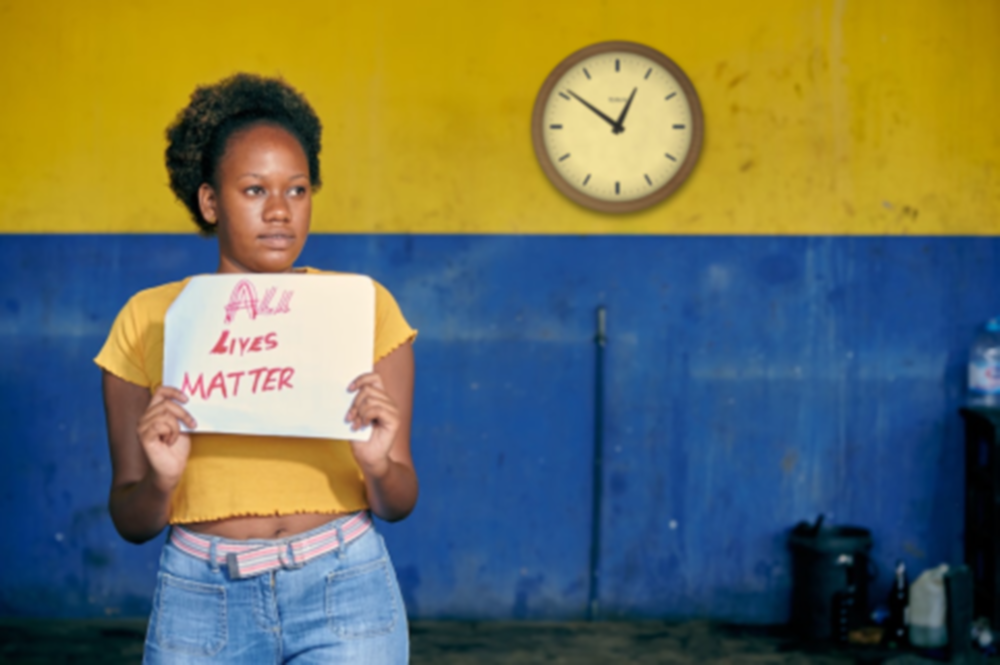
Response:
h=12 m=51
